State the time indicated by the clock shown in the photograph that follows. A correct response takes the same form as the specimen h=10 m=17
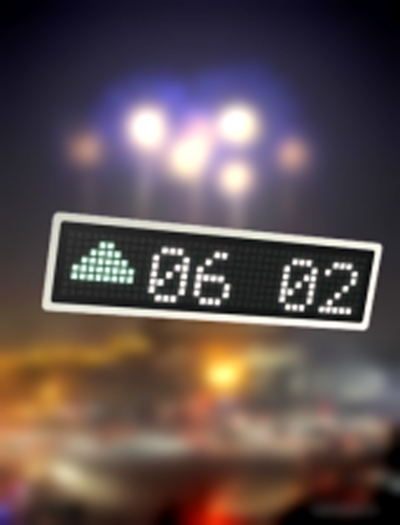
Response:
h=6 m=2
